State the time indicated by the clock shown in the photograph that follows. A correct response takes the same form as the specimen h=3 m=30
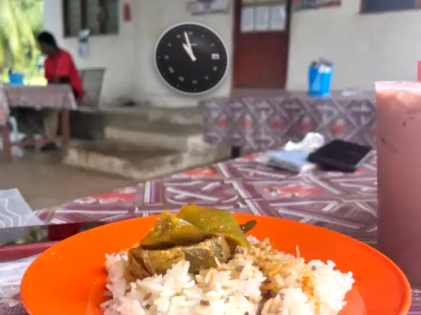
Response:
h=10 m=58
